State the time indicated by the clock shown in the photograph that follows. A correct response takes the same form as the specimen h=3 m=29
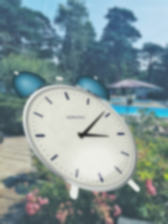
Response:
h=3 m=9
